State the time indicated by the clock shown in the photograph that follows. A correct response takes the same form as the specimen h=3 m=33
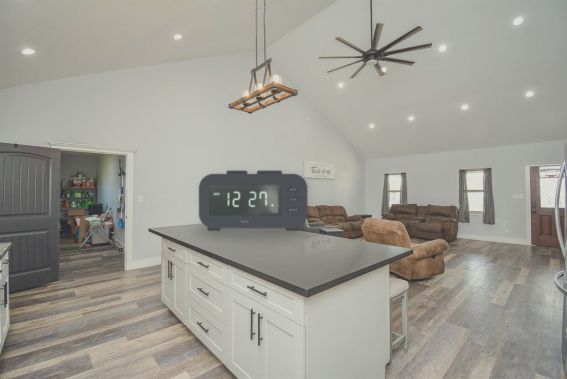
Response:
h=12 m=27
